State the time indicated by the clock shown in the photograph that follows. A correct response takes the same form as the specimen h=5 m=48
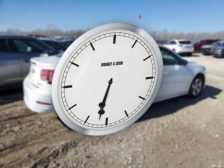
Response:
h=6 m=32
